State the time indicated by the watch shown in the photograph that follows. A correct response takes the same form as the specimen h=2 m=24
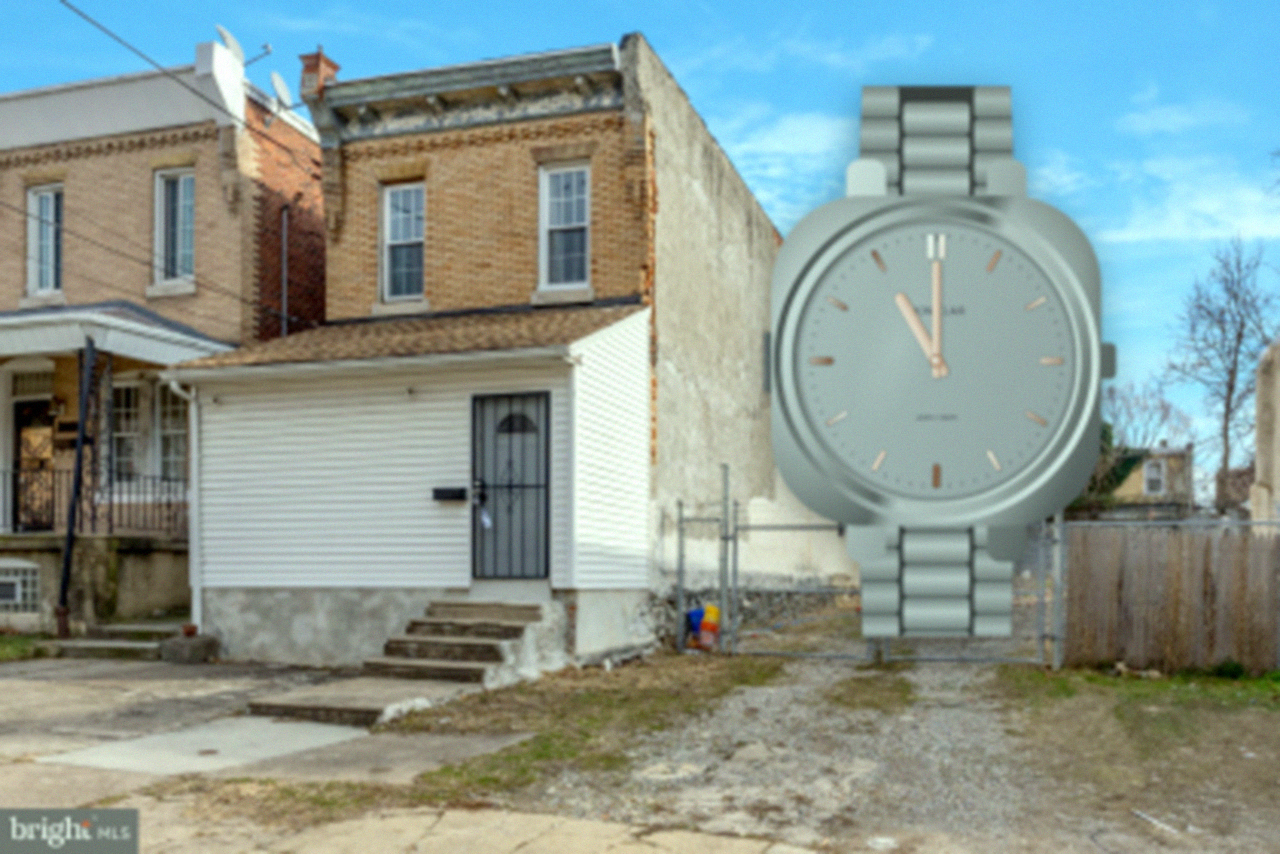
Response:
h=11 m=0
